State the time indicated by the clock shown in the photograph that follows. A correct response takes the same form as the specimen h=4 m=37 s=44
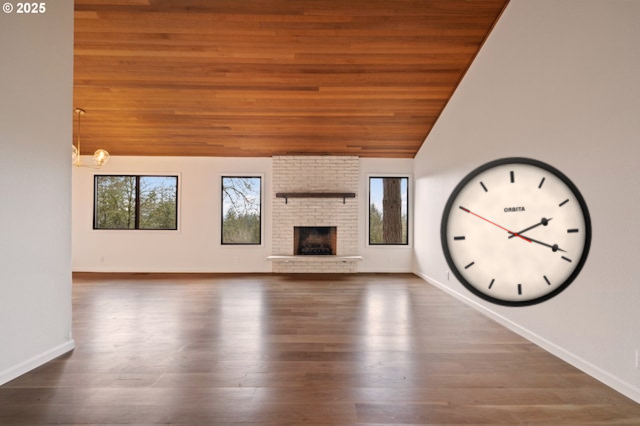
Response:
h=2 m=18 s=50
